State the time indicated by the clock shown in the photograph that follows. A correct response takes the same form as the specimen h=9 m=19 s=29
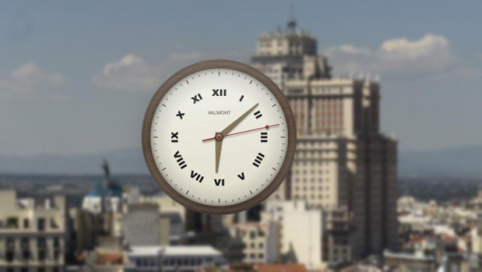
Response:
h=6 m=8 s=13
